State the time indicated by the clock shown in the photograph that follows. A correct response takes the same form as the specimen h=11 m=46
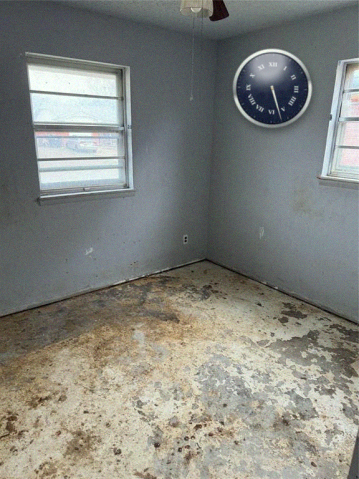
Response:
h=5 m=27
